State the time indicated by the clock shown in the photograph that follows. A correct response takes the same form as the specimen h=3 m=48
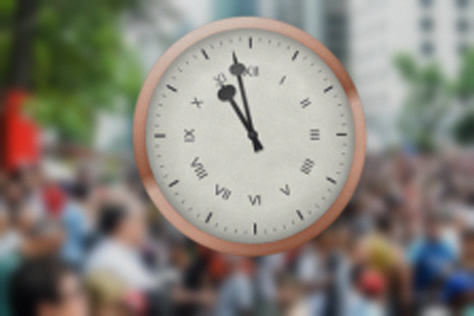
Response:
h=10 m=58
